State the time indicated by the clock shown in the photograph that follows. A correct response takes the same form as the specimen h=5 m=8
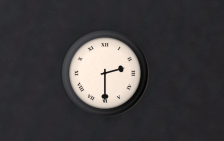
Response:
h=2 m=30
